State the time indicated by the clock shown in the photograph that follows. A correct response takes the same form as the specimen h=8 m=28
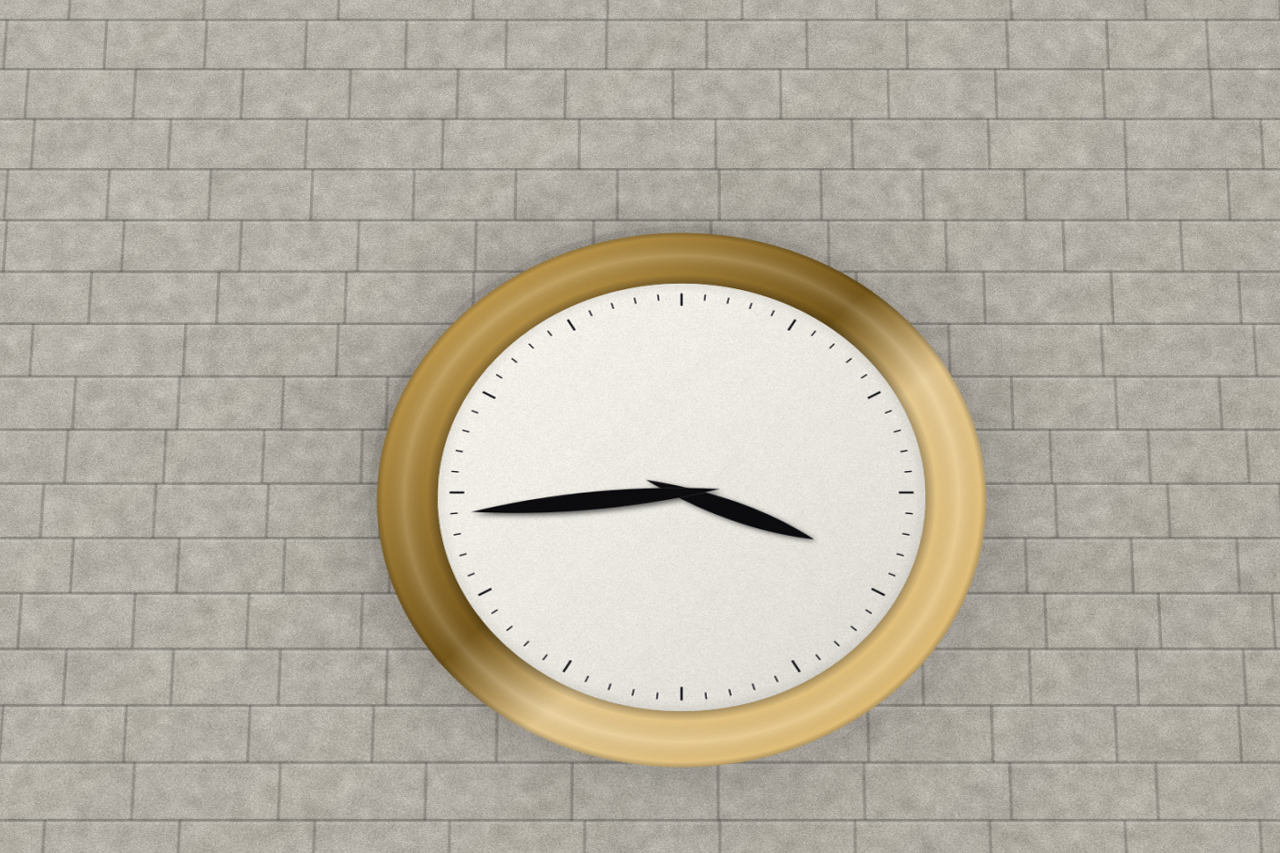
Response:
h=3 m=44
